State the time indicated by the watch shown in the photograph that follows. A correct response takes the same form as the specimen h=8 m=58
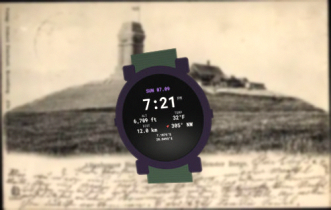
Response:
h=7 m=21
